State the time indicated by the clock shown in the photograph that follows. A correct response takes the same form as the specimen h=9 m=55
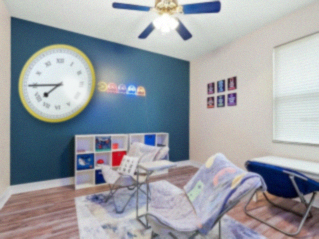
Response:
h=7 m=45
